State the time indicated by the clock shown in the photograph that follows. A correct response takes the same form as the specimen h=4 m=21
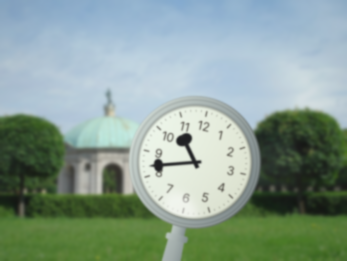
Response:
h=10 m=42
